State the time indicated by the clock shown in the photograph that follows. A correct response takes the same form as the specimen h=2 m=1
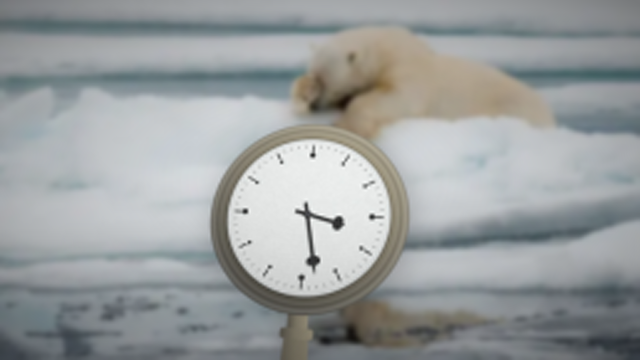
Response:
h=3 m=28
